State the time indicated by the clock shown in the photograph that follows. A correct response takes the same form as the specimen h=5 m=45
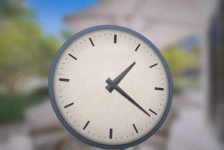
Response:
h=1 m=21
